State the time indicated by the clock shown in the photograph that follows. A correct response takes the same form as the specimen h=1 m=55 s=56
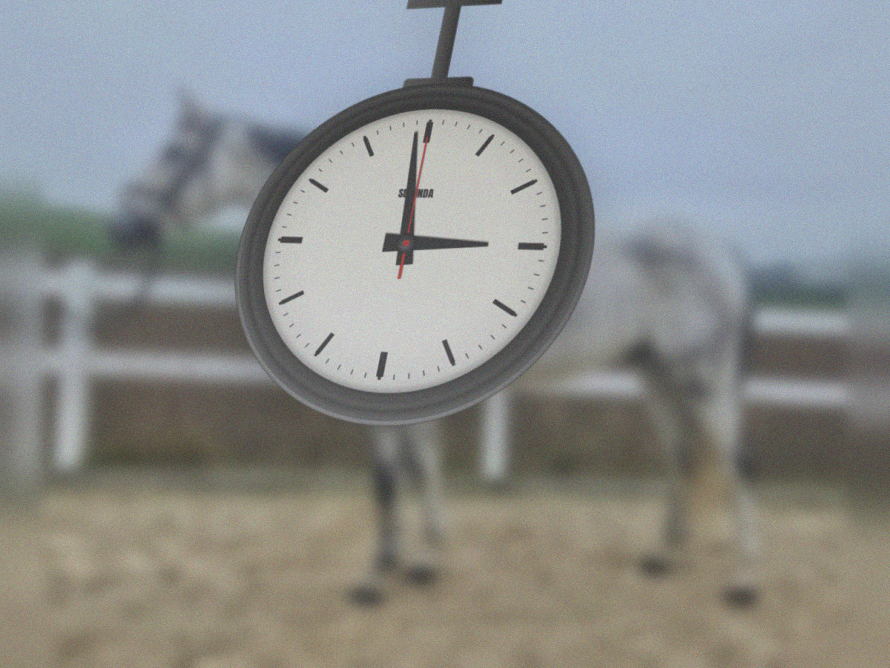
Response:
h=2 m=59 s=0
